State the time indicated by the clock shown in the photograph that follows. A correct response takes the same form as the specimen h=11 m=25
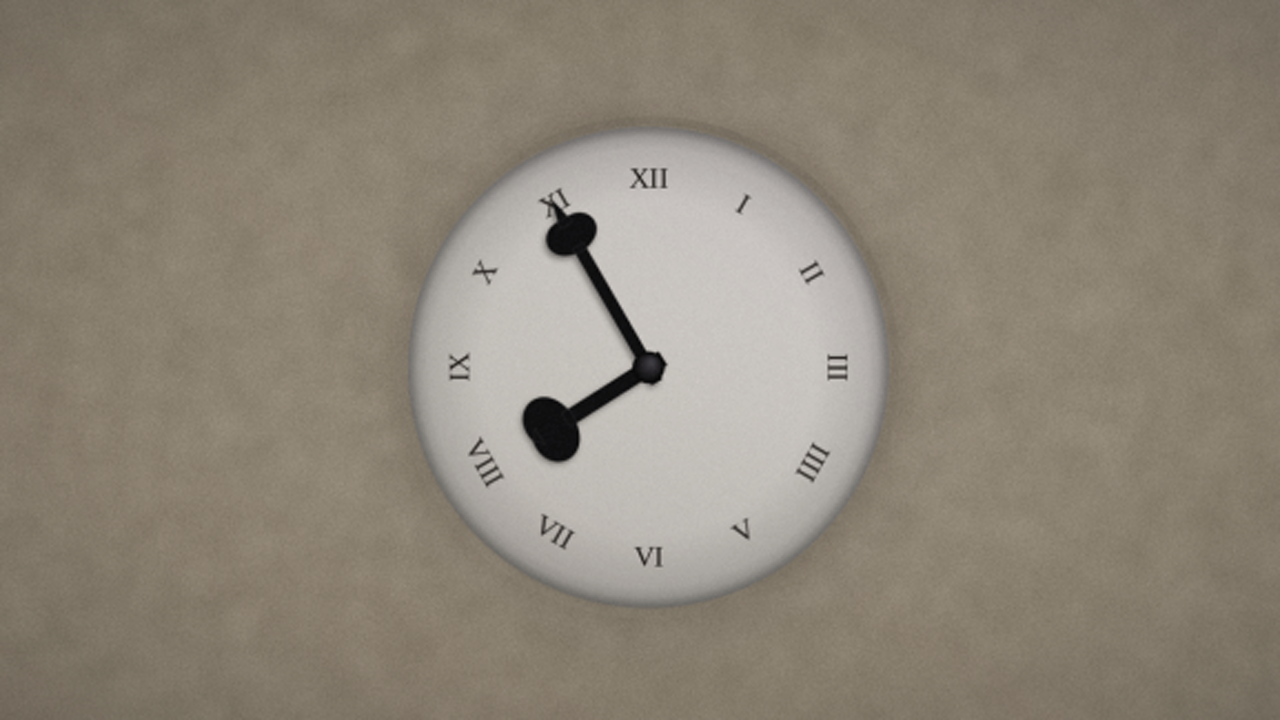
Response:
h=7 m=55
